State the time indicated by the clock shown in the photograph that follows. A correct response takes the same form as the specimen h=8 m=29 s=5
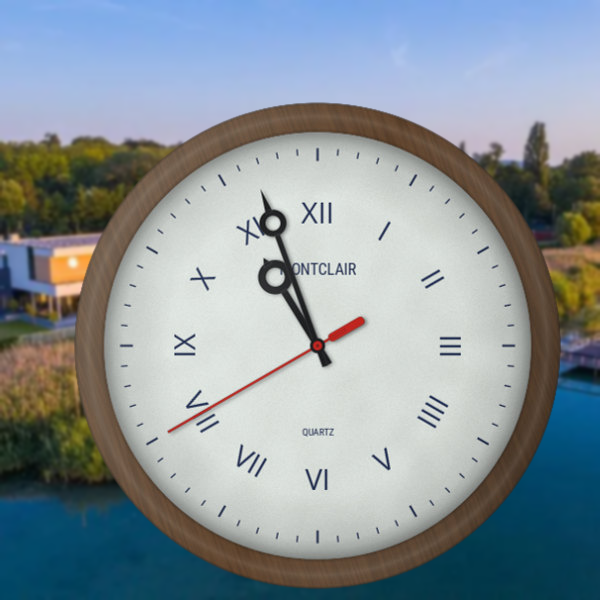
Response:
h=10 m=56 s=40
